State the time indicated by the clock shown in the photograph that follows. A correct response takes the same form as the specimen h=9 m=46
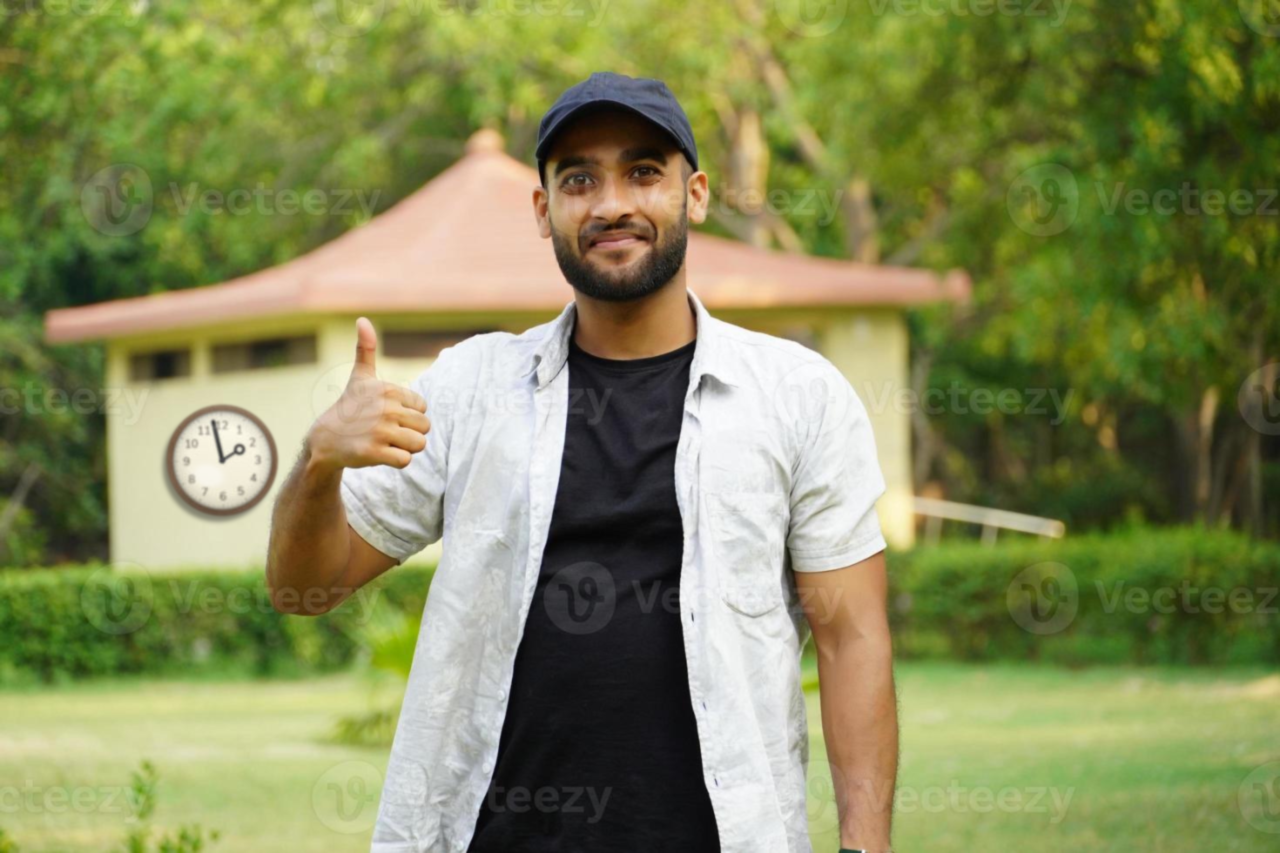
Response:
h=1 m=58
